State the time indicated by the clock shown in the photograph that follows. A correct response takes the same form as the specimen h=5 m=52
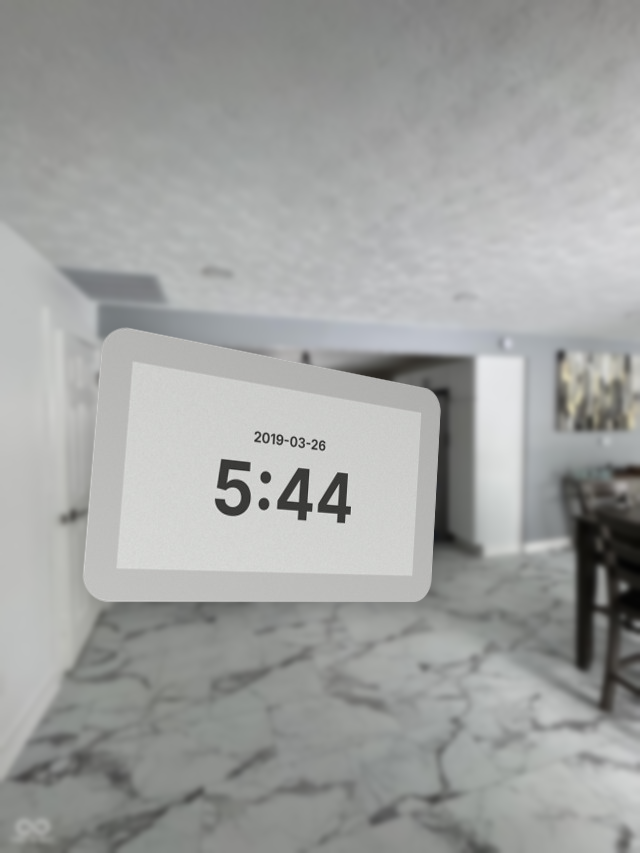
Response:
h=5 m=44
